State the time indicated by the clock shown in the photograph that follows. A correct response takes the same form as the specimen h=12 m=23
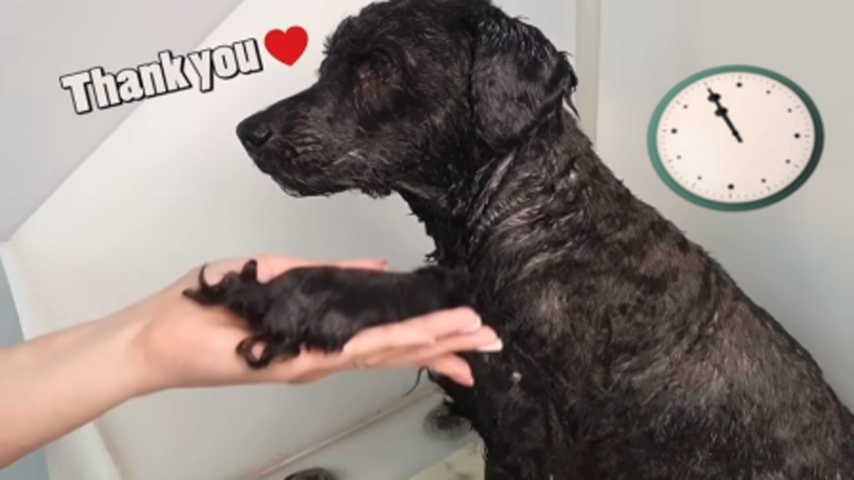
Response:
h=10 m=55
